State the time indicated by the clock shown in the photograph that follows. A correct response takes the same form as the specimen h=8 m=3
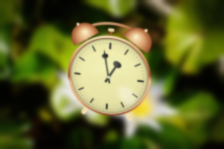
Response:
h=12 m=58
